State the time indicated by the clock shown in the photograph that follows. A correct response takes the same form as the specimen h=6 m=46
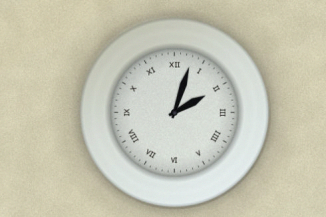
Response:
h=2 m=3
